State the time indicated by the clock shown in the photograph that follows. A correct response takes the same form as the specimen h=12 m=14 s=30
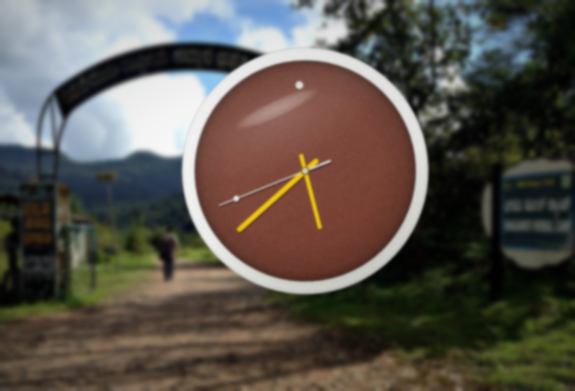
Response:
h=5 m=38 s=42
